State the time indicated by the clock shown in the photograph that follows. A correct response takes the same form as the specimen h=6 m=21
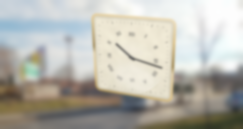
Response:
h=10 m=17
